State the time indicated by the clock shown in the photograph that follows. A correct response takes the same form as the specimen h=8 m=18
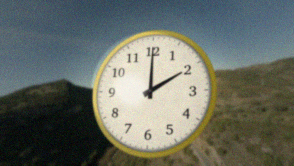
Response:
h=2 m=0
